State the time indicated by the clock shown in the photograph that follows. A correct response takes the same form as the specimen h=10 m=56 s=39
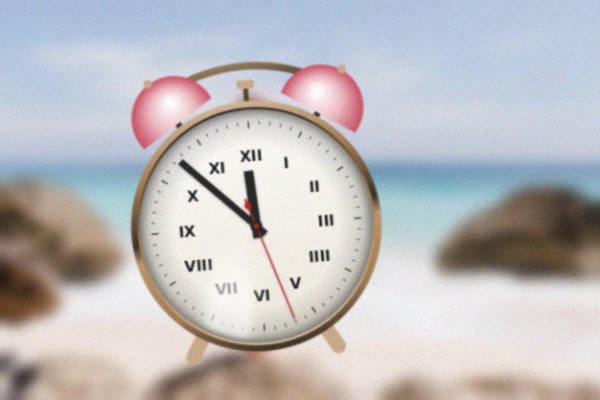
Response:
h=11 m=52 s=27
